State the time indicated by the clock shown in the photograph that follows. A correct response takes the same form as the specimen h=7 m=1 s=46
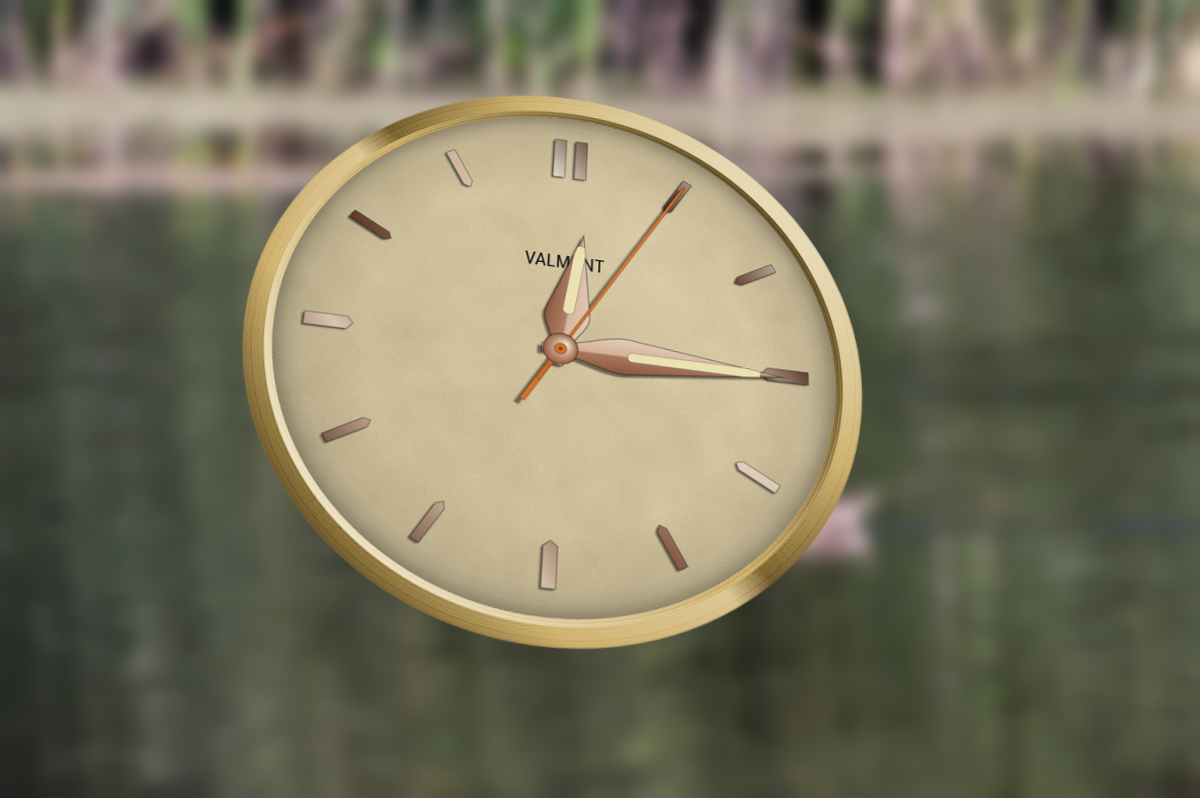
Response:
h=12 m=15 s=5
